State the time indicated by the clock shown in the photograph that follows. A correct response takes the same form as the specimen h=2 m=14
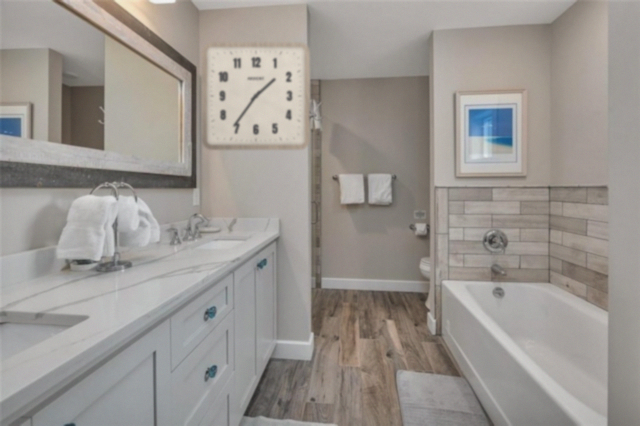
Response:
h=1 m=36
